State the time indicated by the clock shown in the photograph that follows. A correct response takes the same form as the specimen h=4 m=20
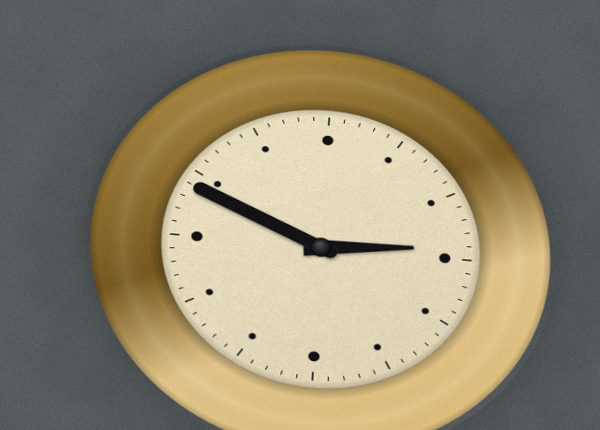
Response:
h=2 m=49
